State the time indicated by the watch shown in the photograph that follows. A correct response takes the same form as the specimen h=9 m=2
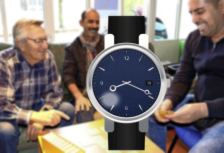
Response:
h=8 m=19
